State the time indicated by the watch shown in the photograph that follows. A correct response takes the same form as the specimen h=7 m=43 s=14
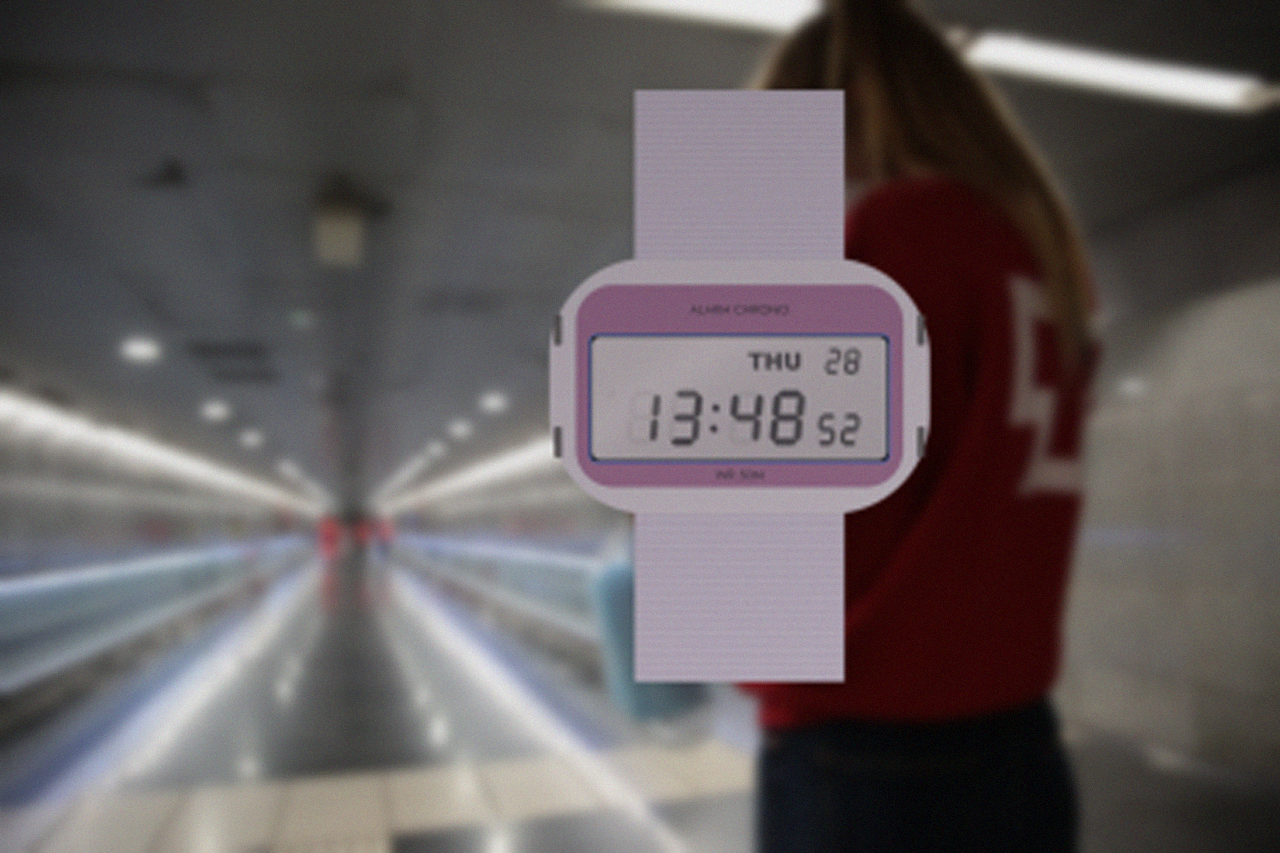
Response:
h=13 m=48 s=52
